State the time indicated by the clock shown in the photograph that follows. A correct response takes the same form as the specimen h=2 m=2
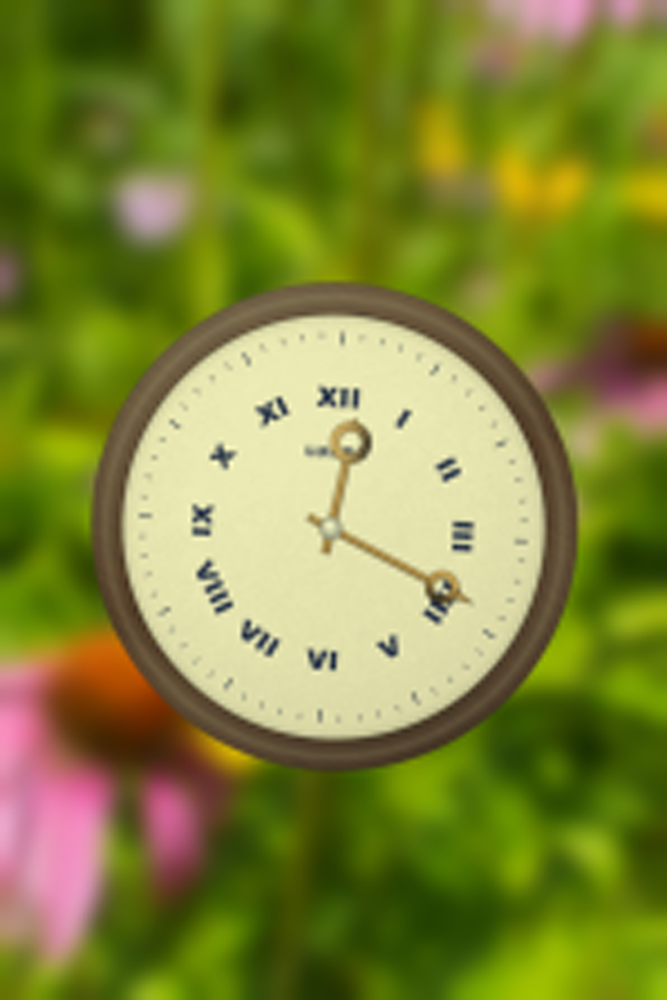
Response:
h=12 m=19
